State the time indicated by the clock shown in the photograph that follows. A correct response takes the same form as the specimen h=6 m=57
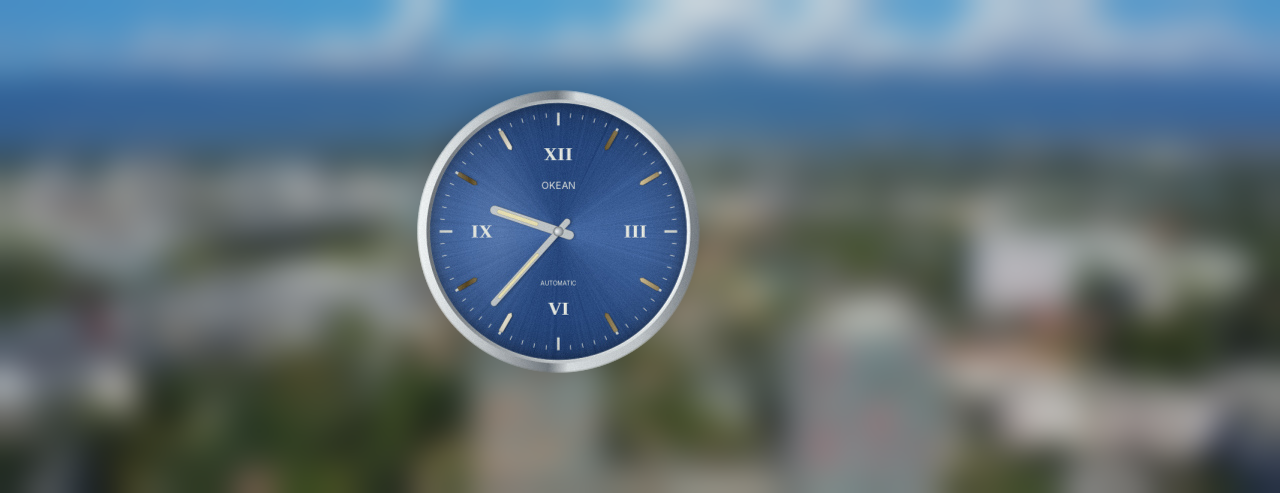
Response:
h=9 m=37
